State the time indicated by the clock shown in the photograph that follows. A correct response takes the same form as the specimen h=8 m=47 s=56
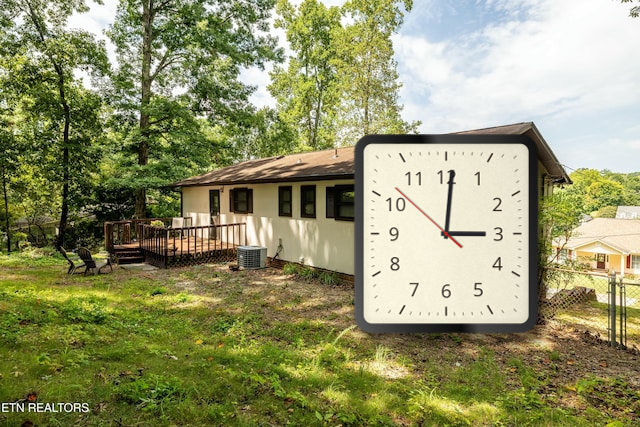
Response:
h=3 m=0 s=52
